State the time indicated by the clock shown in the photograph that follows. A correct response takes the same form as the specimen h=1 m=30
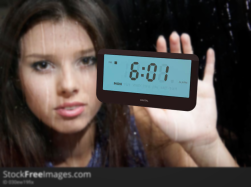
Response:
h=6 m=1
